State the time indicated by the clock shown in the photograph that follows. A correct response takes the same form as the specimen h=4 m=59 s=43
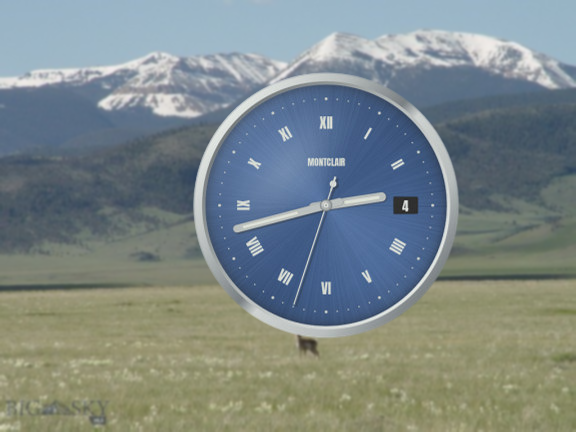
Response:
h=2 m=42 s=33
